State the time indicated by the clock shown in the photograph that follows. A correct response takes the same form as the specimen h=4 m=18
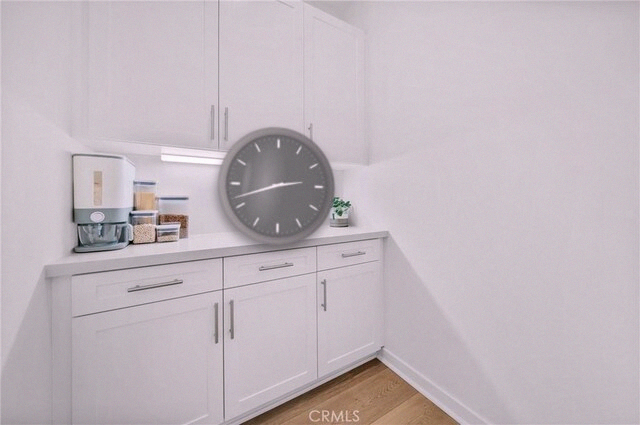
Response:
h=2 m=42
